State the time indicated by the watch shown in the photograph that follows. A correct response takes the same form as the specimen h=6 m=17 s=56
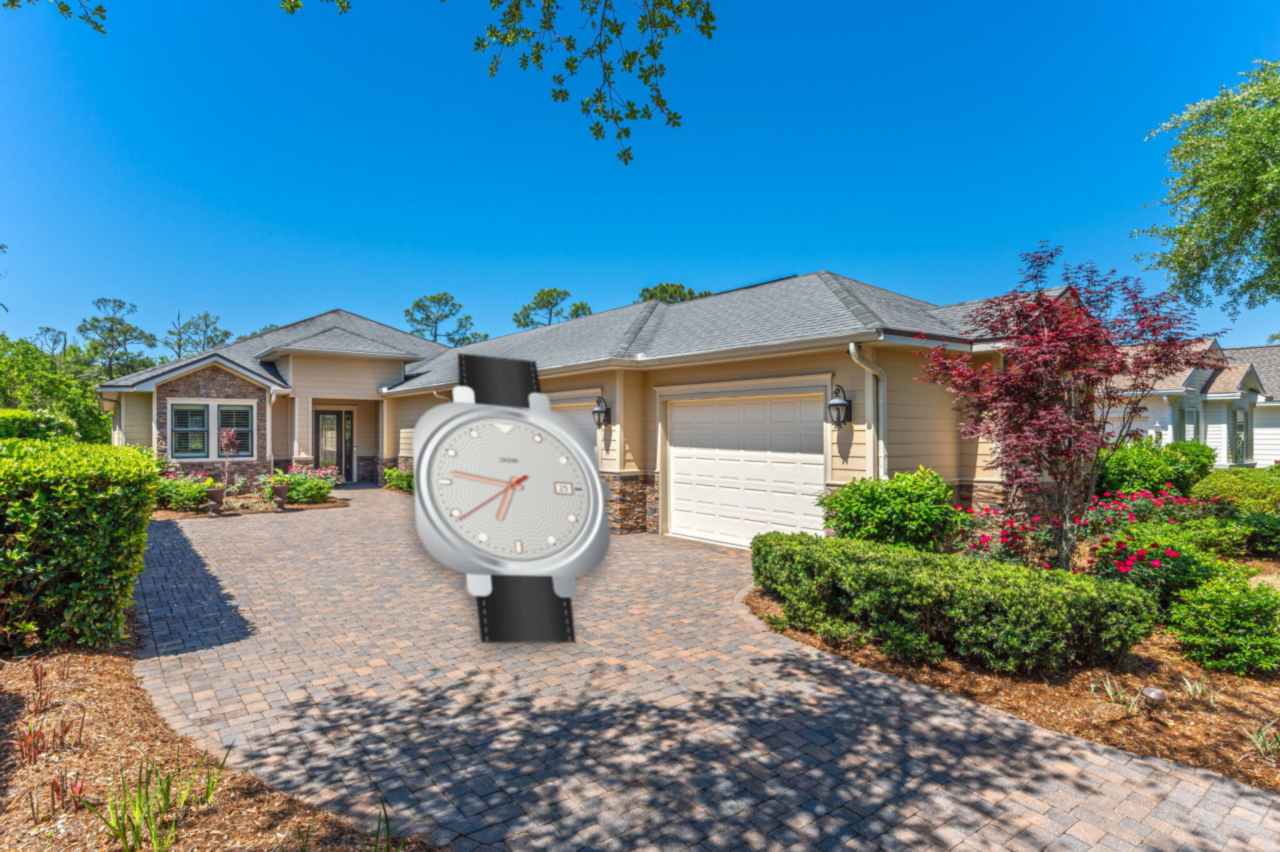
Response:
h=6 m=46 s=39
